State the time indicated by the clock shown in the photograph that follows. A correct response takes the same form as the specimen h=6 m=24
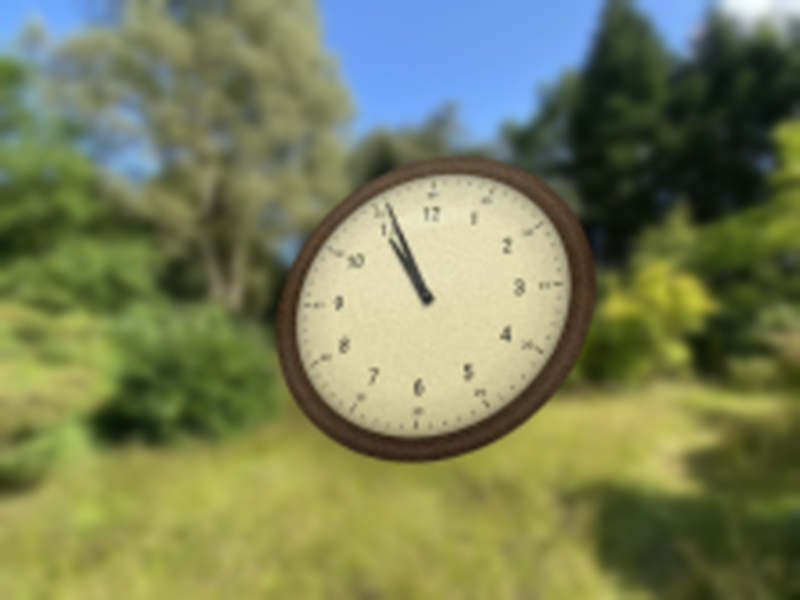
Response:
h=10 m=56
